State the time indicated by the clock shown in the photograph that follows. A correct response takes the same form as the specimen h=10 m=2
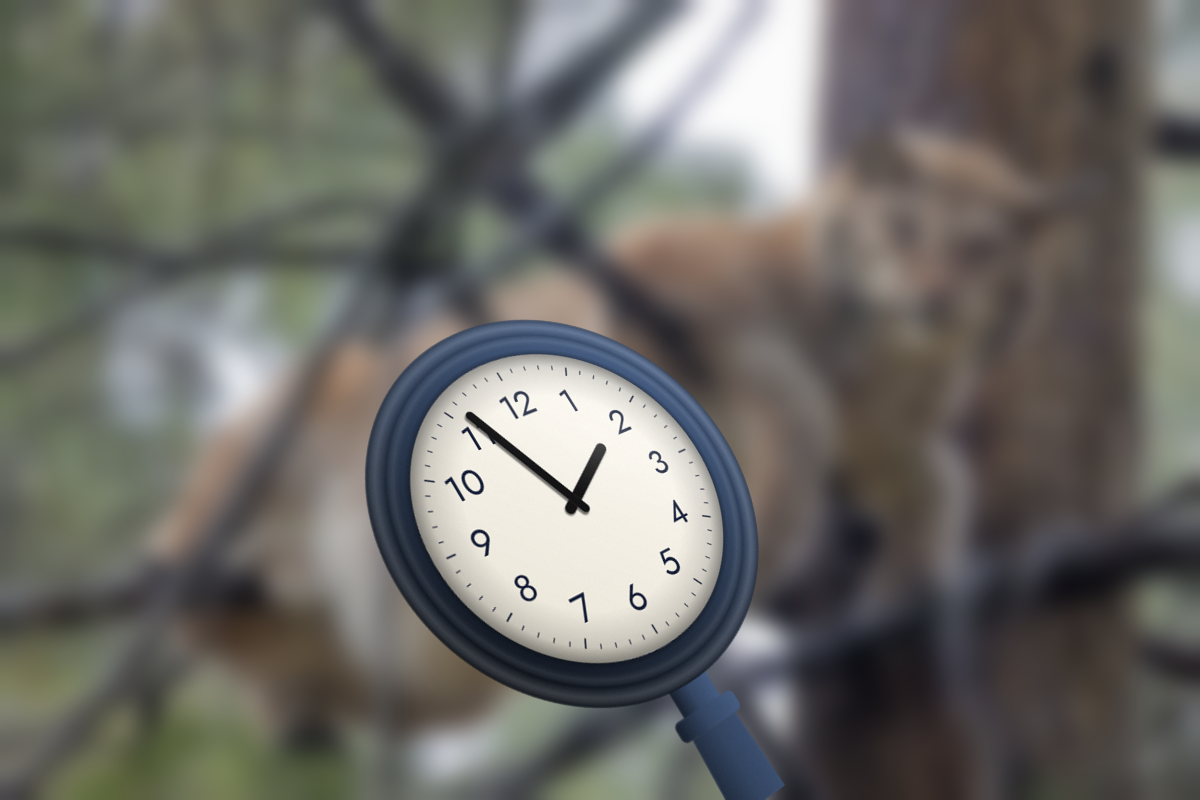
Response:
h=1 m=56
